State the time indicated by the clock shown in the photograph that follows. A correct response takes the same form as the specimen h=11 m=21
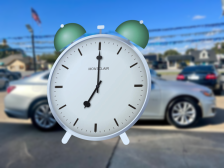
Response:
h=7 m=0
